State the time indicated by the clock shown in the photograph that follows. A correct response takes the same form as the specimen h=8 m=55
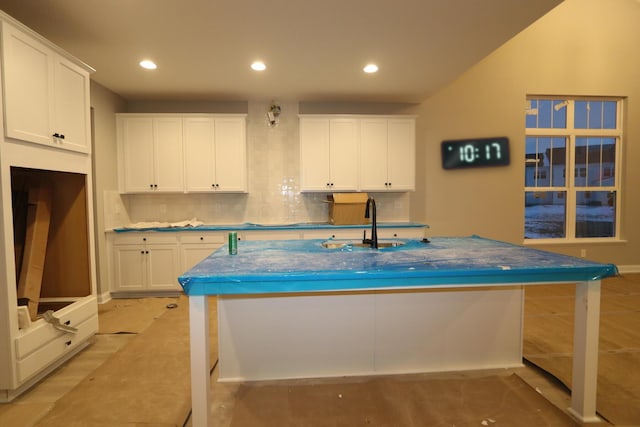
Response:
h=10 m=17
